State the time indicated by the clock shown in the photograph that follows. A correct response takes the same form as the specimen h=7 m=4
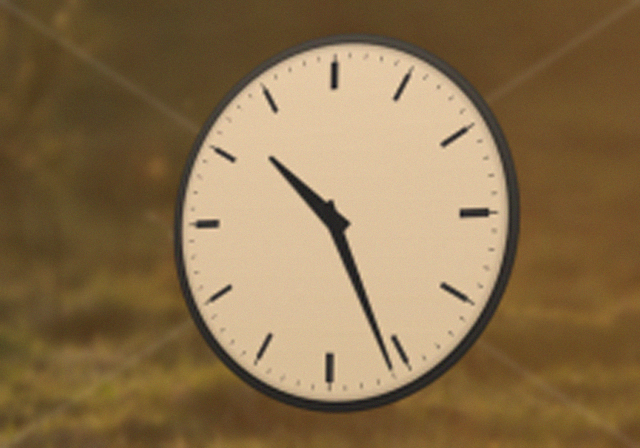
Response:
h=10 m=26
